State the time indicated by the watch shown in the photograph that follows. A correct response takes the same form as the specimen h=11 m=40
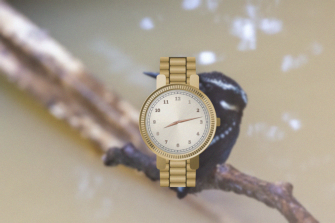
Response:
h=8 m=13
